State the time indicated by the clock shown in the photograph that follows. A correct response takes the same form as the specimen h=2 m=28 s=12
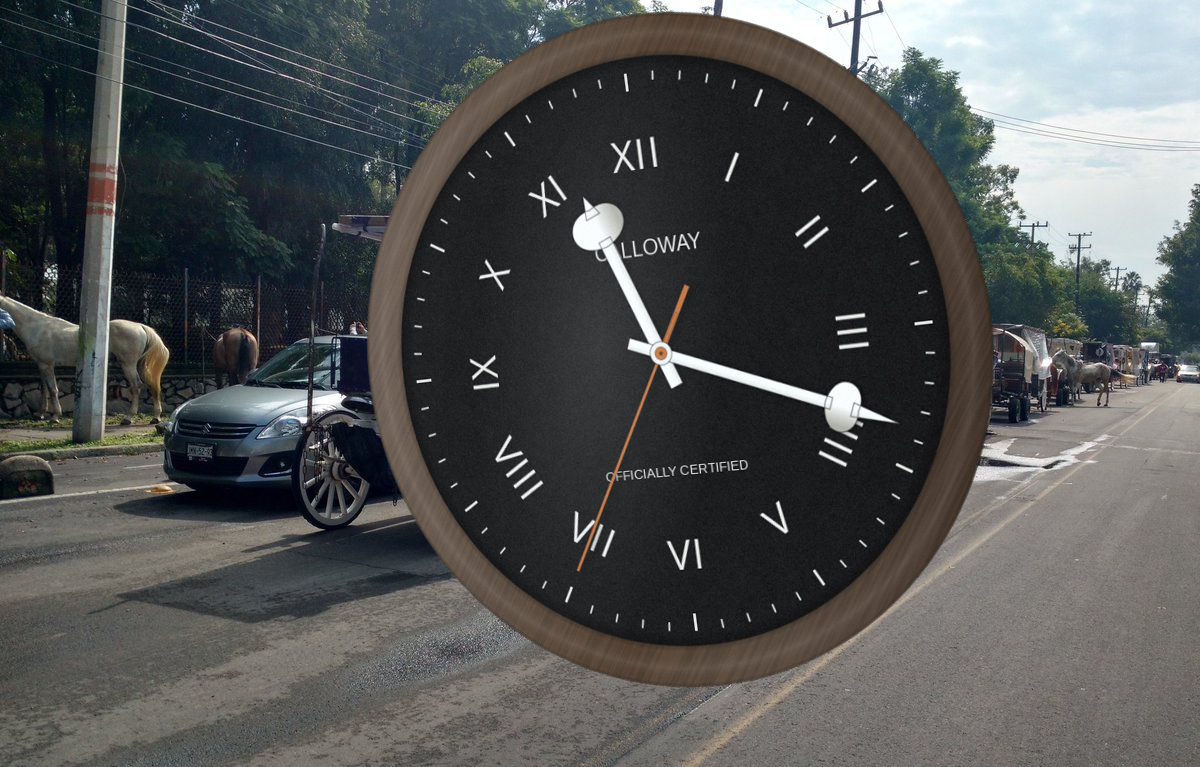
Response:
h=11 m=18 s=35
